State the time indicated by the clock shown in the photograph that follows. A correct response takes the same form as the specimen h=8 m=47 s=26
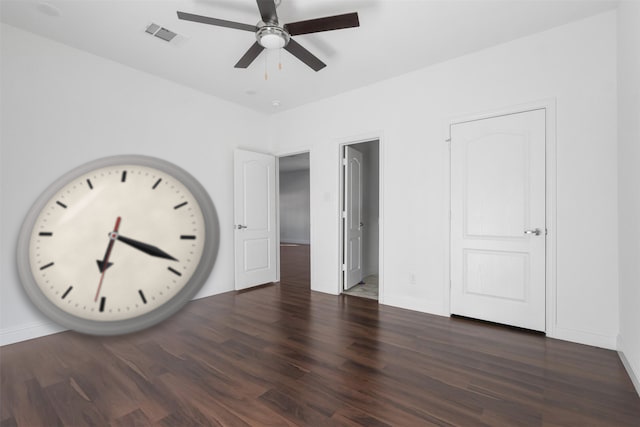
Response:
h=6 m=18 s=31
